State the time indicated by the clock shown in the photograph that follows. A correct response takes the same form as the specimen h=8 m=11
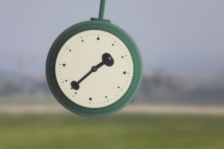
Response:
h=1 m=37
